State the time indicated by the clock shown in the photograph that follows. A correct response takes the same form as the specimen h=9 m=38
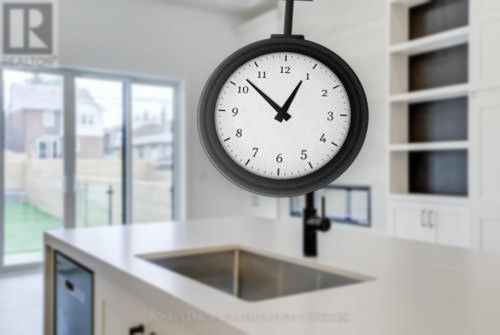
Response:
h=12 m=52
